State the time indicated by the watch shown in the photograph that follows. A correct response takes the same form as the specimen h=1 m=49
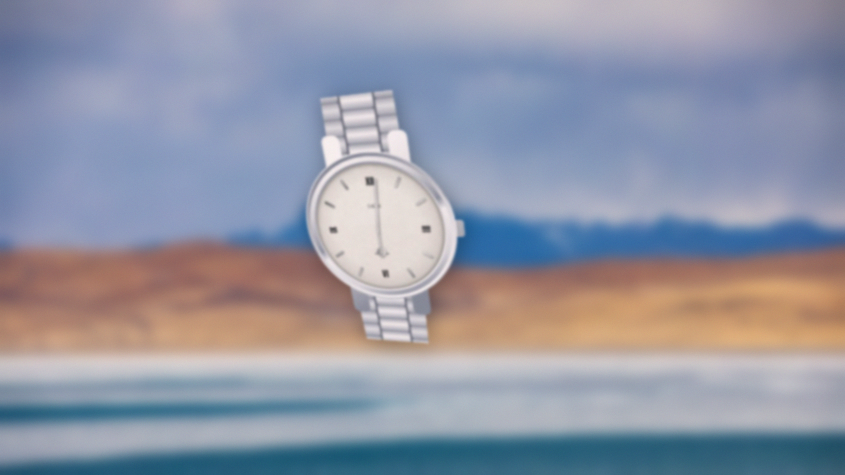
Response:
h=6 m=1
